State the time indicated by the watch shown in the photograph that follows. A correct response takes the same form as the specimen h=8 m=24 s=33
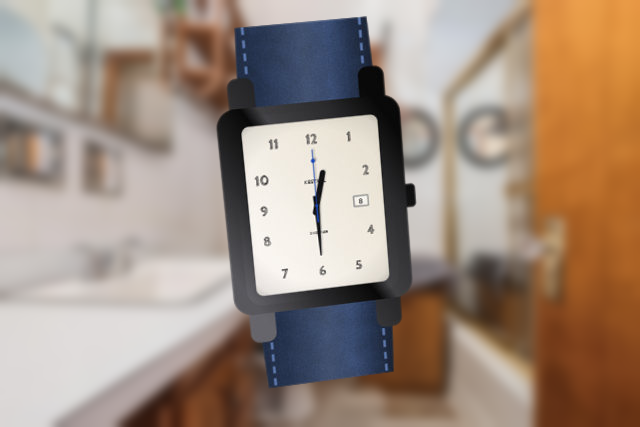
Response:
h=12 m=30 s=0
